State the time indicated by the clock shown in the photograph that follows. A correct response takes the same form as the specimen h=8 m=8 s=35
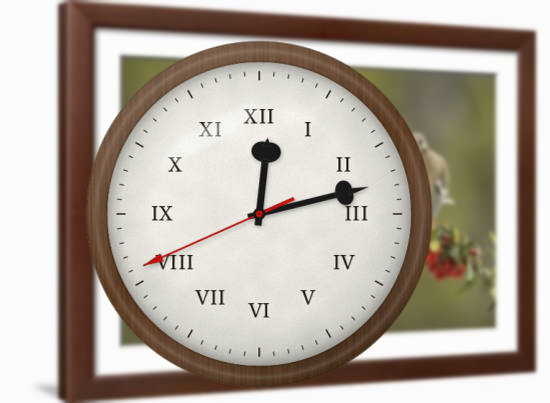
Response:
h=12 m=12 s=41
